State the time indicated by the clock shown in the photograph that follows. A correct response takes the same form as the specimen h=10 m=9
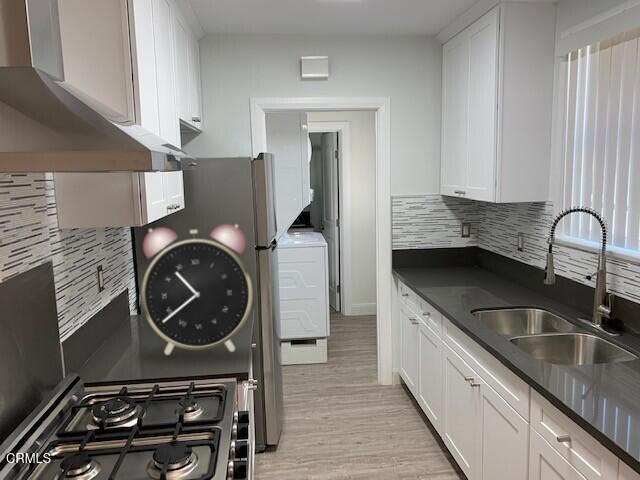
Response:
h=10 m=39
